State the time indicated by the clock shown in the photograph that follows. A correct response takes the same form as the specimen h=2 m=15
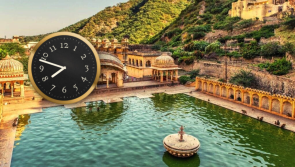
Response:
h=7 m=48
